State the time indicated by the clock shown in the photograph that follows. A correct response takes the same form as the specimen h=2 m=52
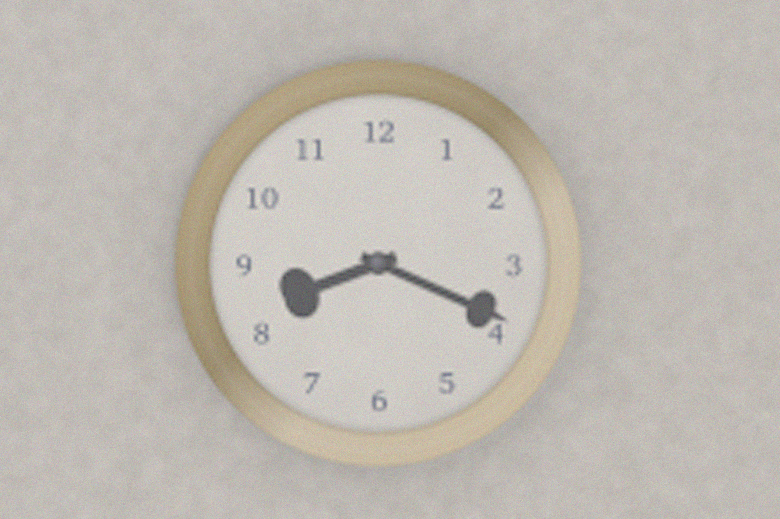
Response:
h=8 m=19
